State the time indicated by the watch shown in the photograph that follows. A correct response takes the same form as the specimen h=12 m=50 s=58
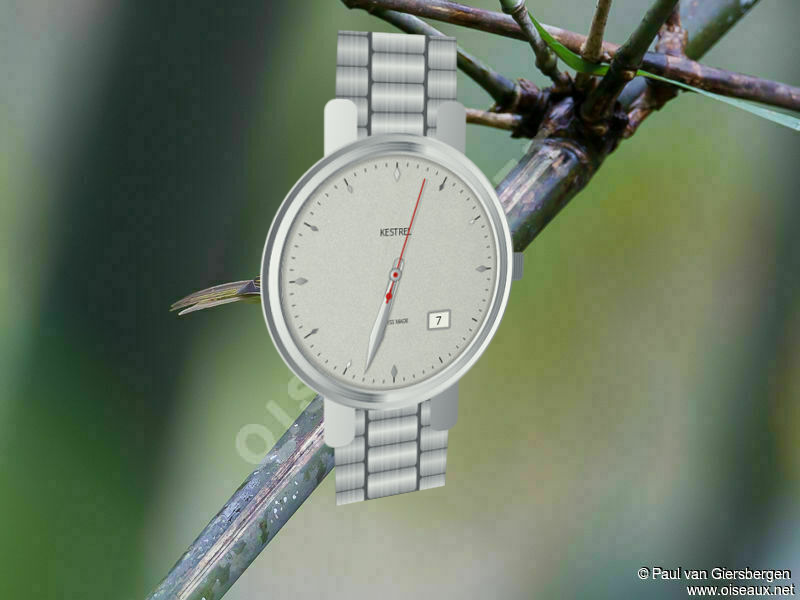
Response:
h=6 m=33 s=3
